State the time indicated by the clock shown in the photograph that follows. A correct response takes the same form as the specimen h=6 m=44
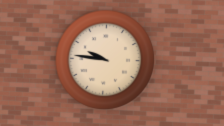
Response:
h=9 m=46
